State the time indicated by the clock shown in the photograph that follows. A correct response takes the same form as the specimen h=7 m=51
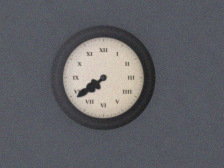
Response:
h=7 m=39
